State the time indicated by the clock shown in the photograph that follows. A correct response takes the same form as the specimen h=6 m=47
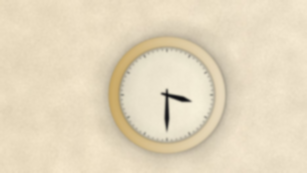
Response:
h=3 m=30
